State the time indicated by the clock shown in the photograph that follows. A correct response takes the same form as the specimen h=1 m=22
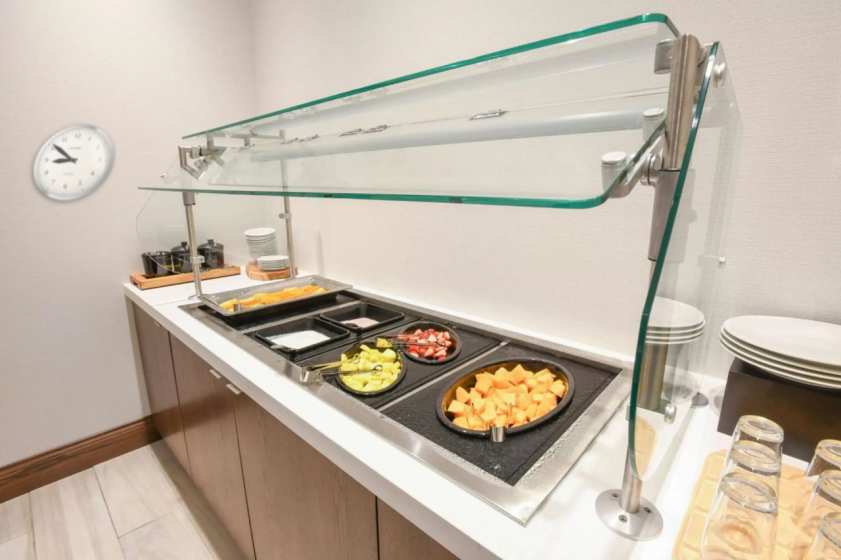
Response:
h=8 m=51
